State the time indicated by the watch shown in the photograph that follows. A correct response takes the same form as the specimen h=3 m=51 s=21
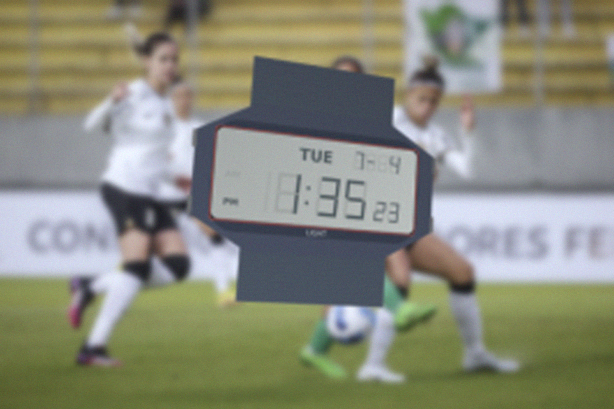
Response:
h=1 m=35 s=23
